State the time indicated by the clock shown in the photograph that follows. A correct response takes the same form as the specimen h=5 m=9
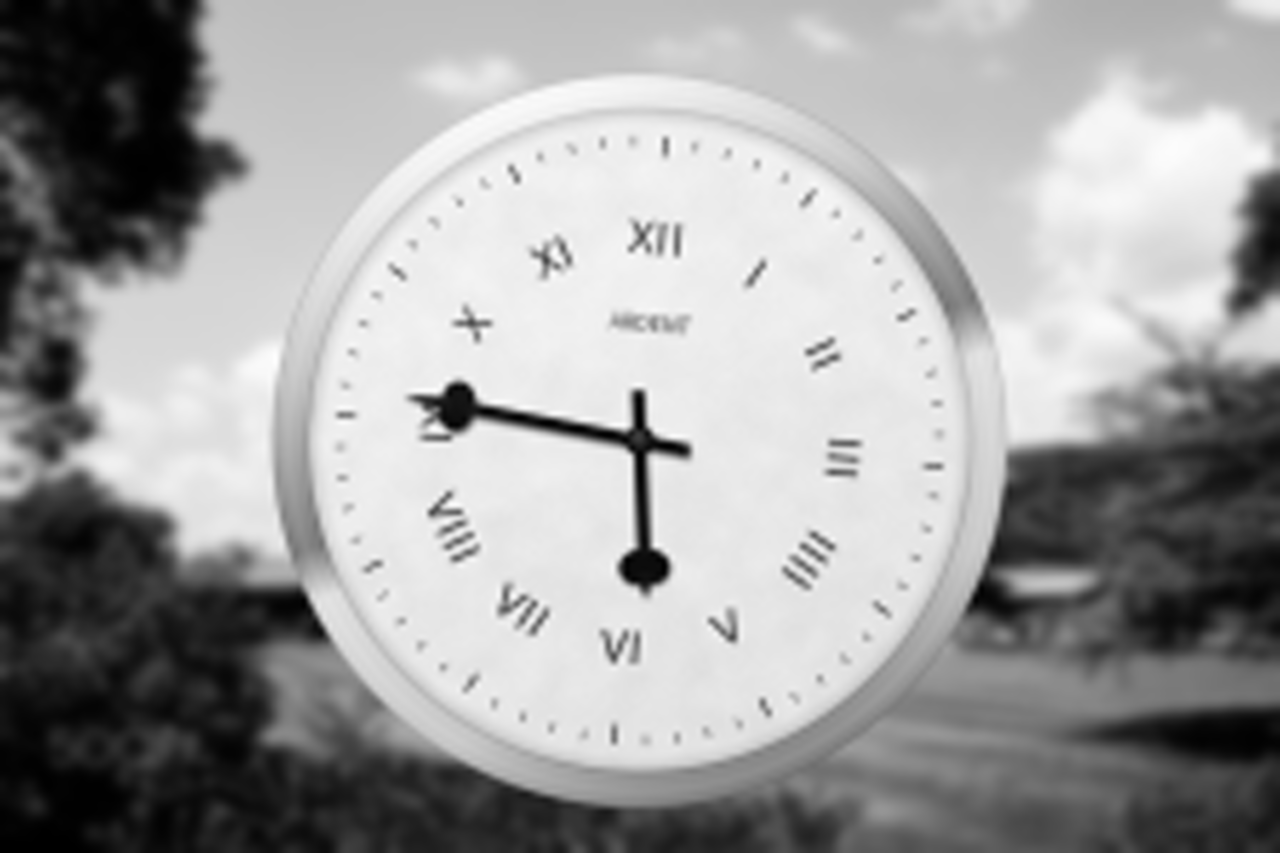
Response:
h=5 m=46
